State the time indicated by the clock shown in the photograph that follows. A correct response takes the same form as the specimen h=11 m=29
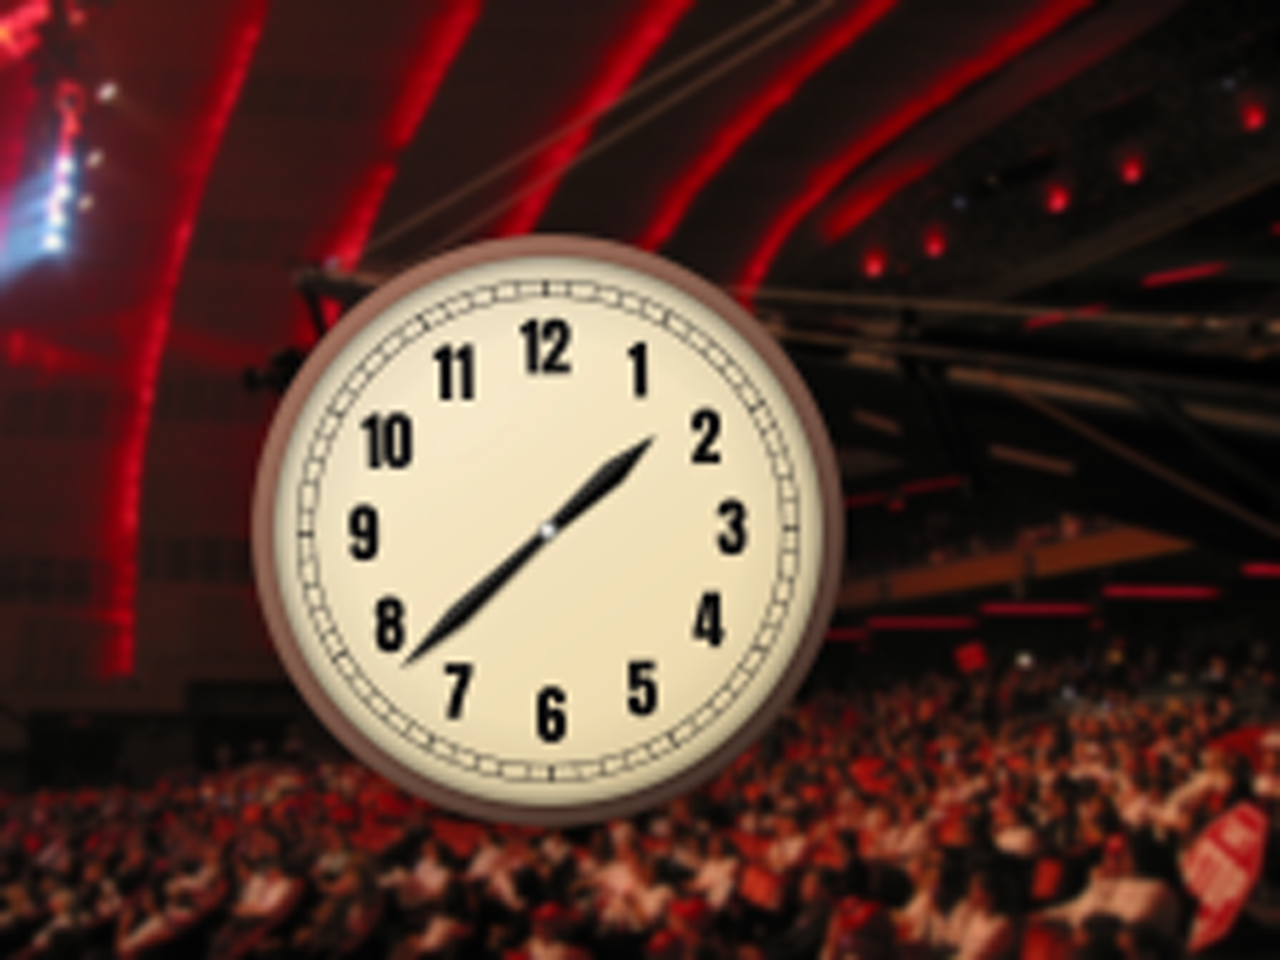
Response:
h=1 m=38
